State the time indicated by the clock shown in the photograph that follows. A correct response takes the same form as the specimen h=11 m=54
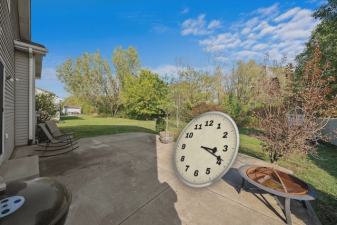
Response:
h=3 m=19
